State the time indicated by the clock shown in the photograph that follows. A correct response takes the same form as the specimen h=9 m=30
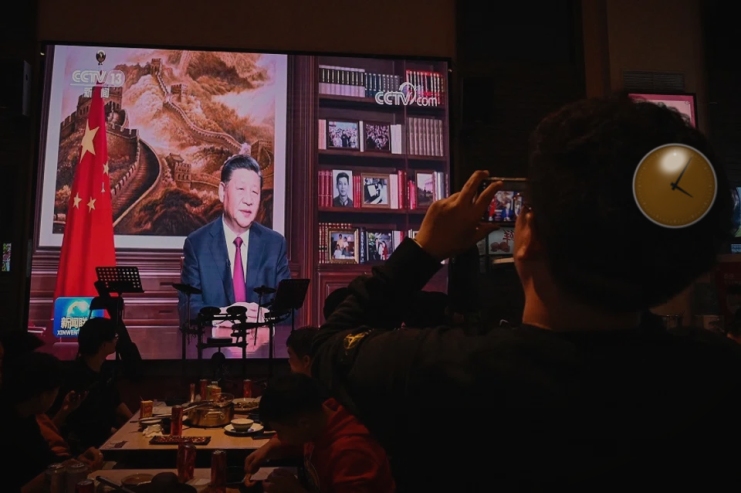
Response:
h=4 m=5
